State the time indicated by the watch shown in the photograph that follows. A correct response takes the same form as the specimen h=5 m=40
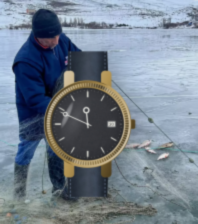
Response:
h=11 m=49
